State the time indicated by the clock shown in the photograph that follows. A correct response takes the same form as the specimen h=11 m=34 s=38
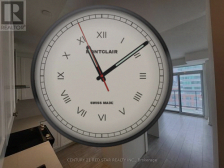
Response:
h=11 m=8 s=56
